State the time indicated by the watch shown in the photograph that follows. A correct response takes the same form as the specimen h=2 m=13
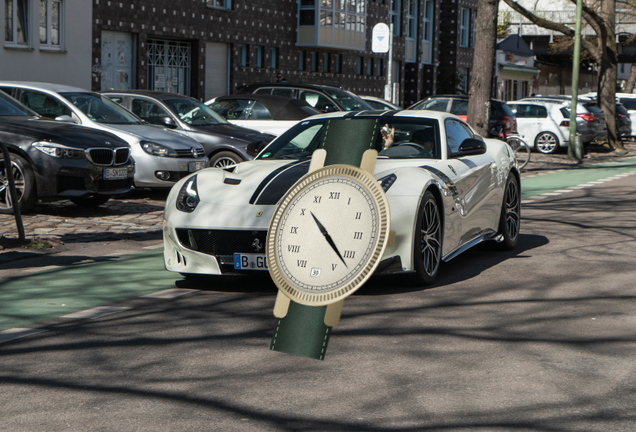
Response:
h=10 m=22
